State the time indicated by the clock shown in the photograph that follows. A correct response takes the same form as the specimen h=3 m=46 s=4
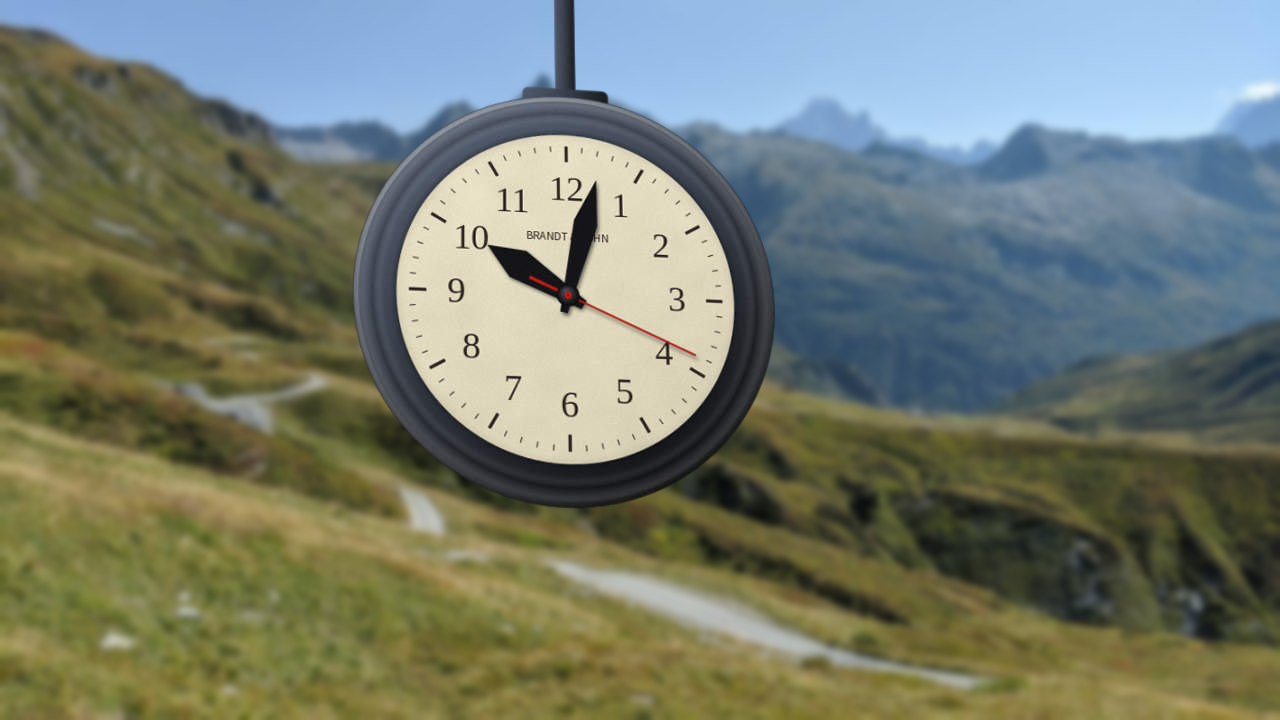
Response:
h=10 m=2 s=19
